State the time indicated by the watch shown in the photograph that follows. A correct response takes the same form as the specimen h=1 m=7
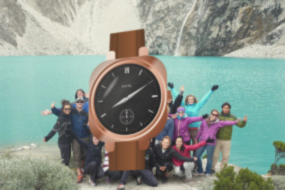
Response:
h=8 m=10
